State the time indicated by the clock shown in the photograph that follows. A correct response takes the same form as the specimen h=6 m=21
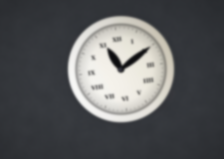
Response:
h=11 m=10
